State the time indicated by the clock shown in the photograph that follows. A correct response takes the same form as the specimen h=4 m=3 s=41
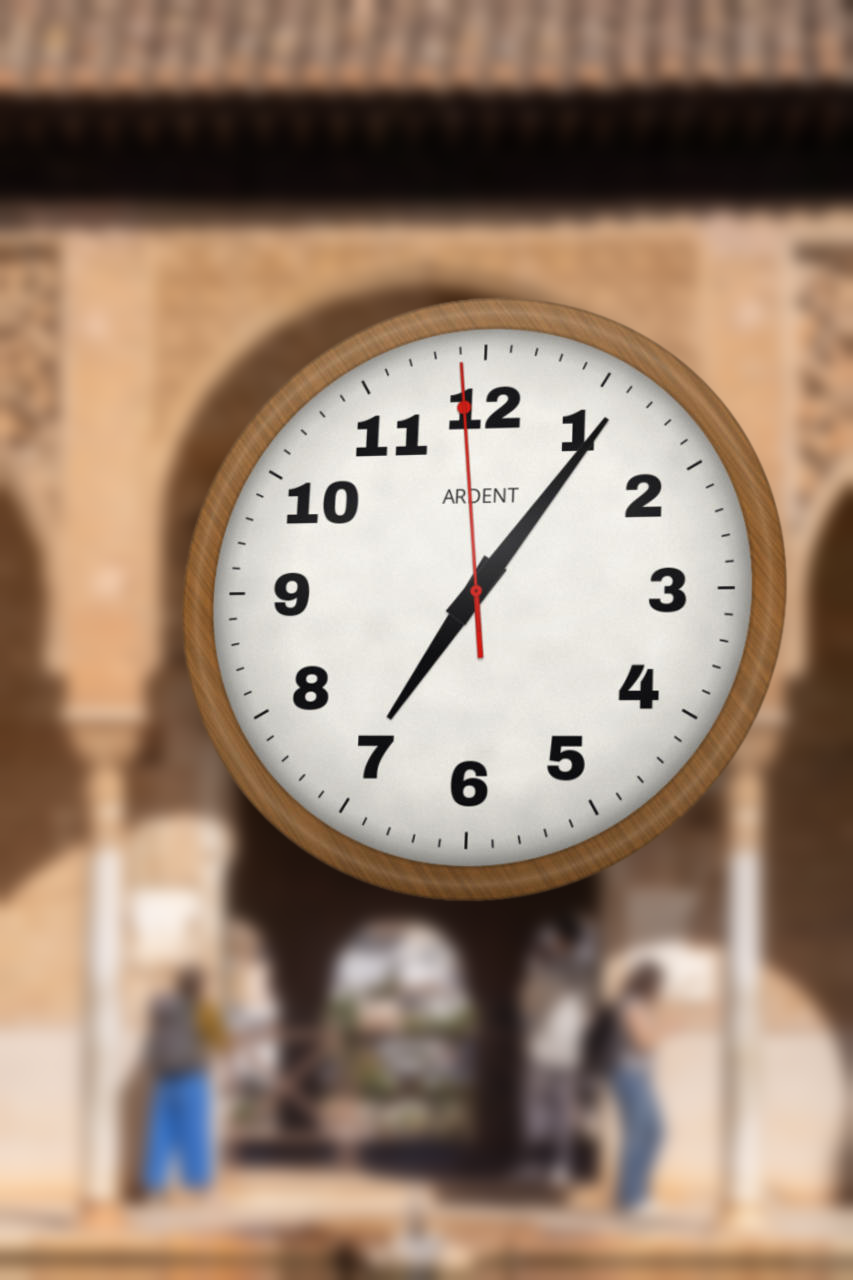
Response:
h=7 m=5 s=59
